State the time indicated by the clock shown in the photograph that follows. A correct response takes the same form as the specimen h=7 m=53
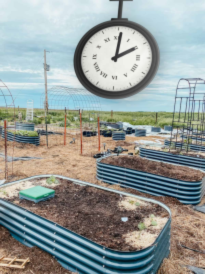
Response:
h=2 m=1
